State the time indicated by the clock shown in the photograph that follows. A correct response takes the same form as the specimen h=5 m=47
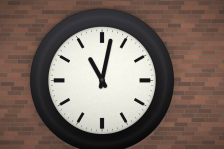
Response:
h=11 m=2
